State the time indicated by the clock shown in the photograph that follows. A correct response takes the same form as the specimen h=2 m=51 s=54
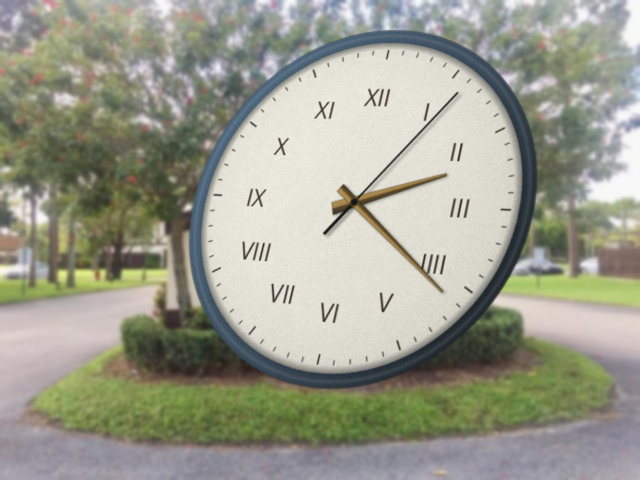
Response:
h=2 m=21 s=6
